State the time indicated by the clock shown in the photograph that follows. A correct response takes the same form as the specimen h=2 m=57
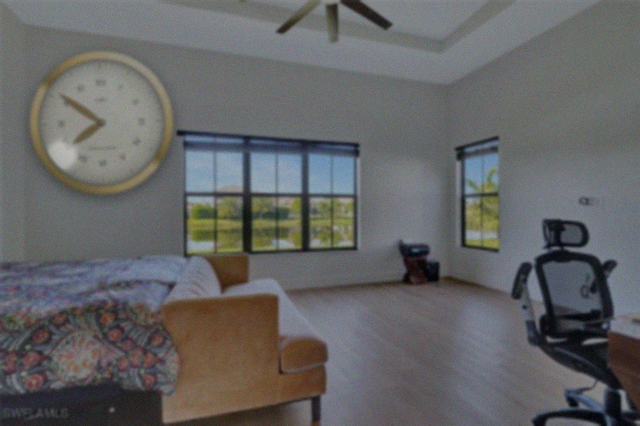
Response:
h=7 m=51
